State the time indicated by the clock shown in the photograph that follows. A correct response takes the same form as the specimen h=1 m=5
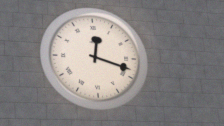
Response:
h=12 m=18
